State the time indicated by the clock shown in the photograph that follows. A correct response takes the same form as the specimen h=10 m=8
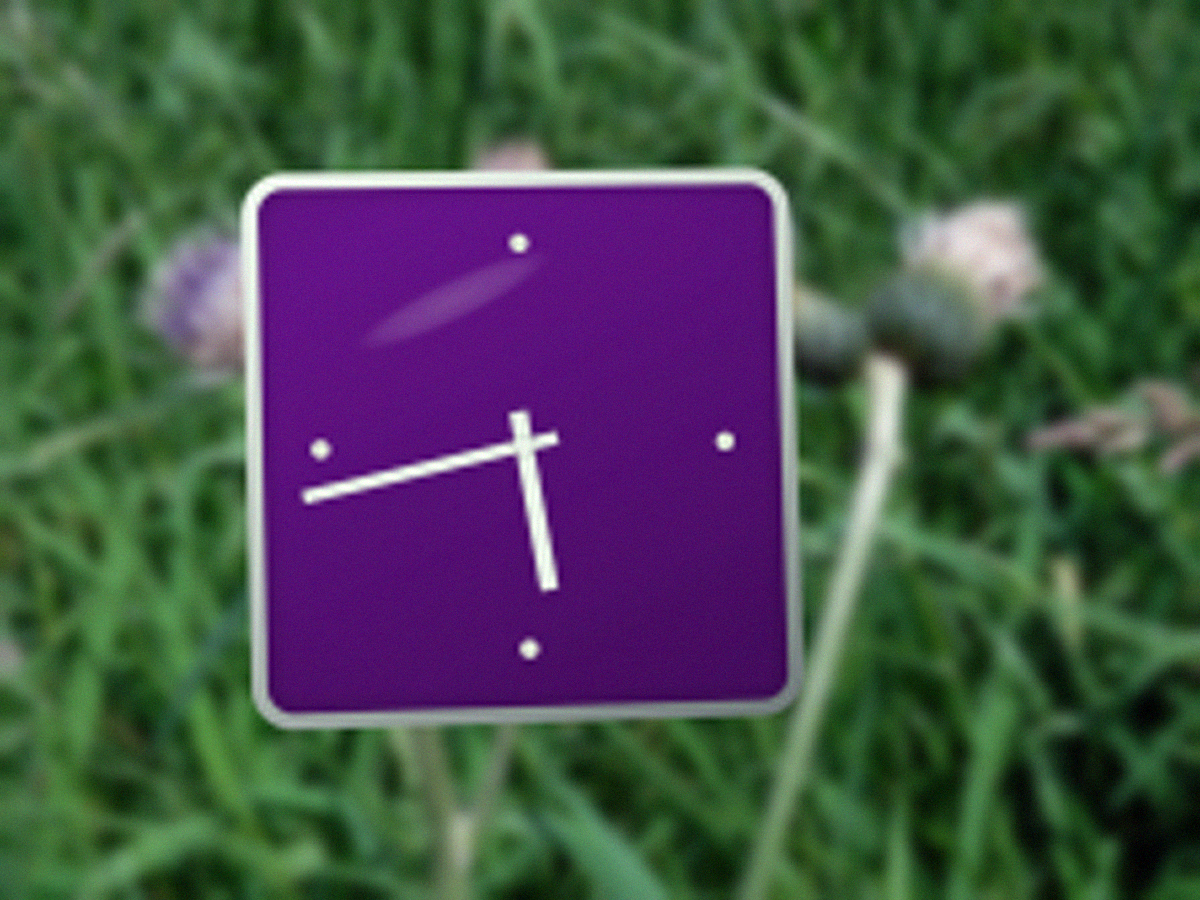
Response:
h=5 m=43
